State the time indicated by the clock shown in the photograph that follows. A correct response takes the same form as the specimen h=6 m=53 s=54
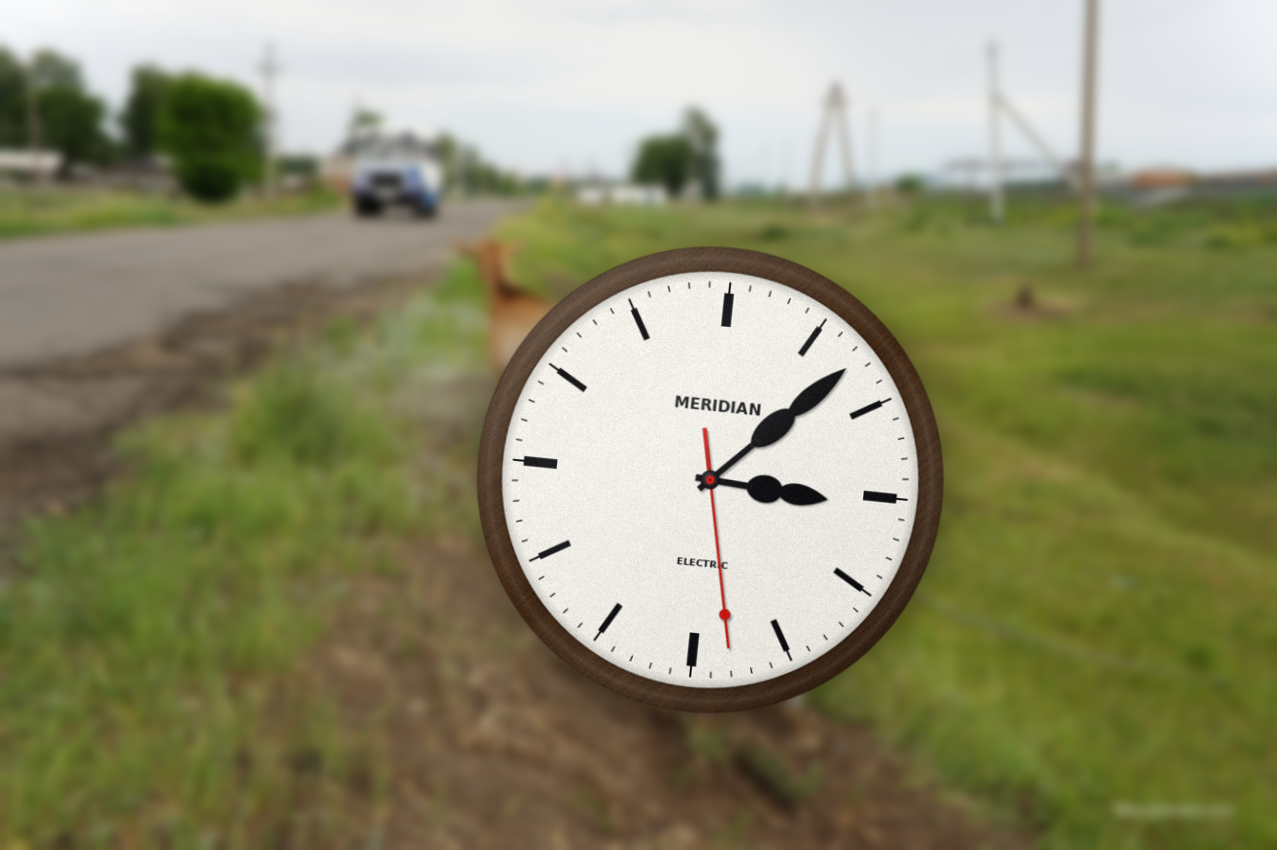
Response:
h=3 m=7 s=28
